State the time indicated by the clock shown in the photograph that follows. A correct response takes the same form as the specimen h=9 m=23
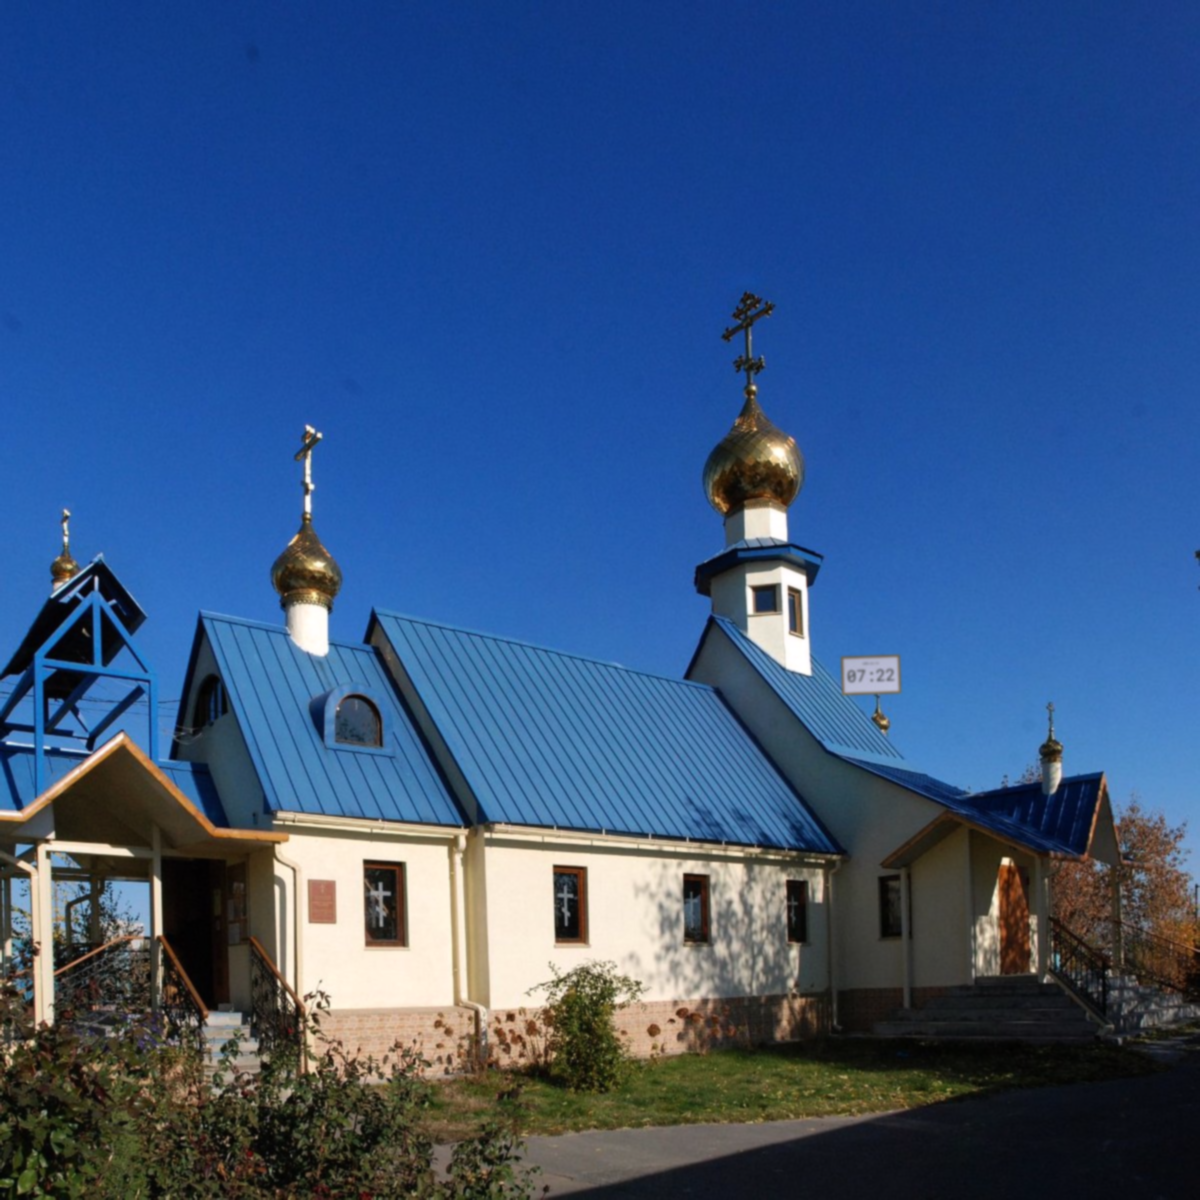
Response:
h=7 m=22
